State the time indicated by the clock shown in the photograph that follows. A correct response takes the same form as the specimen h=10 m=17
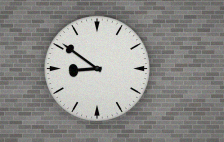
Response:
h=8 m=51
